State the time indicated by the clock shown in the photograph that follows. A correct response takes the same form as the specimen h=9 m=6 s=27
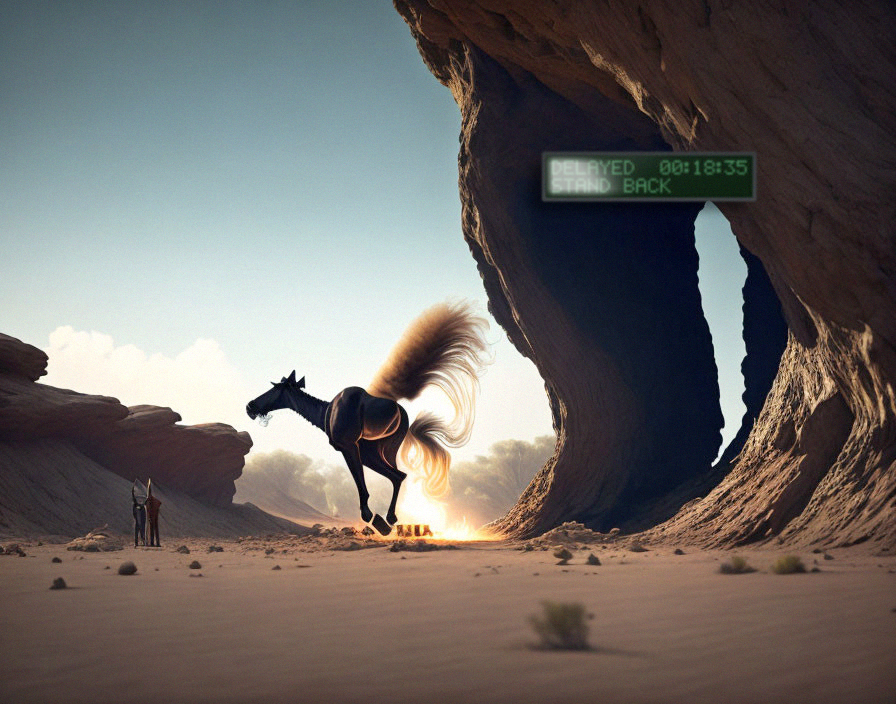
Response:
h=0 m=18 s=35
